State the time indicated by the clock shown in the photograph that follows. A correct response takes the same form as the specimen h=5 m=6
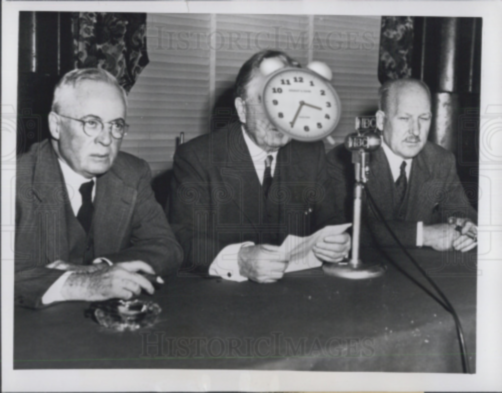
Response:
h=3 m=35
